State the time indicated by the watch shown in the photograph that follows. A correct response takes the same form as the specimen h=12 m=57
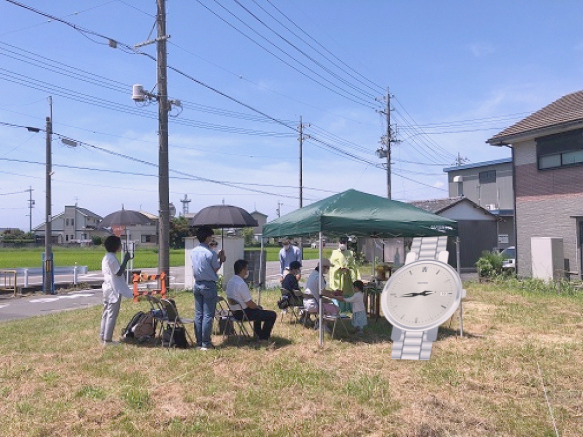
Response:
h=2 m=44
